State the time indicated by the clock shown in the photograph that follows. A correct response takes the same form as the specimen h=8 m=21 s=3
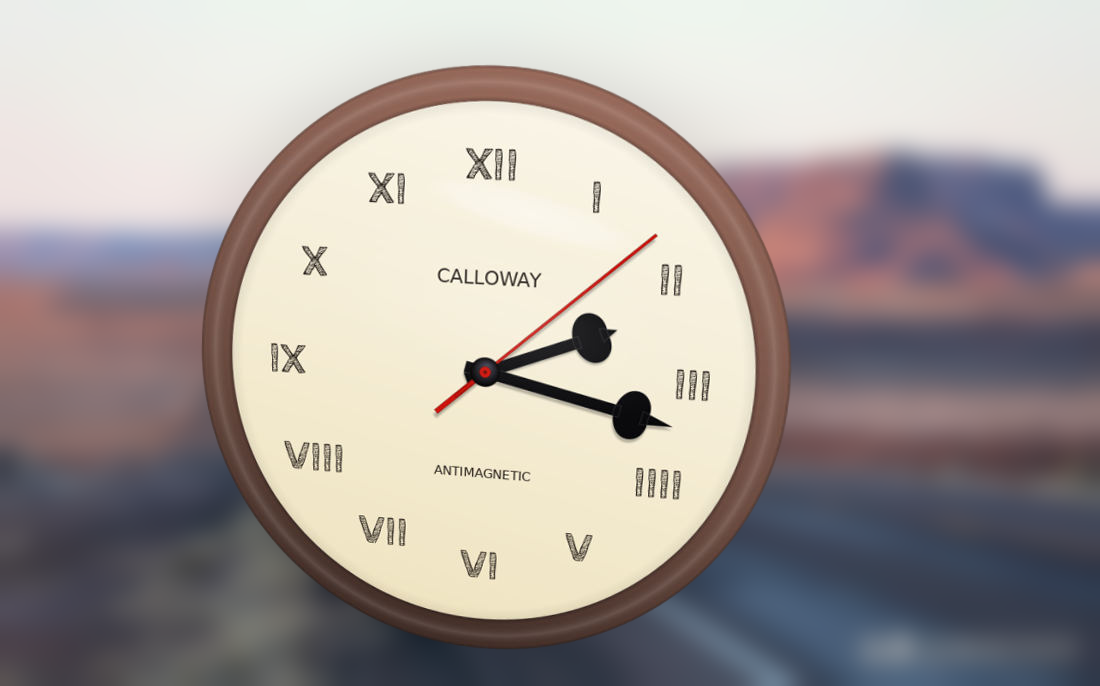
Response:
h=2 m=17 s=8
